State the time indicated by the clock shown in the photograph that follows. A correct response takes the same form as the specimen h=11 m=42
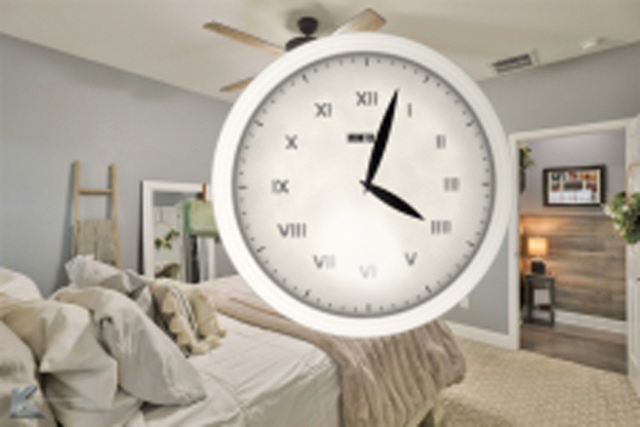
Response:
h=4 m=3
